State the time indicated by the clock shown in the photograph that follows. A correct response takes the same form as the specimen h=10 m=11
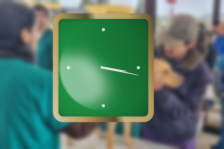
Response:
h=3 m=17
